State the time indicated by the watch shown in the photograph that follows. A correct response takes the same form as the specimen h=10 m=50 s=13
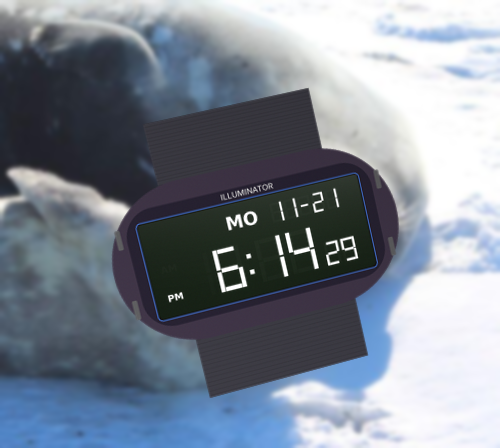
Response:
h=6 m=14 s=29
